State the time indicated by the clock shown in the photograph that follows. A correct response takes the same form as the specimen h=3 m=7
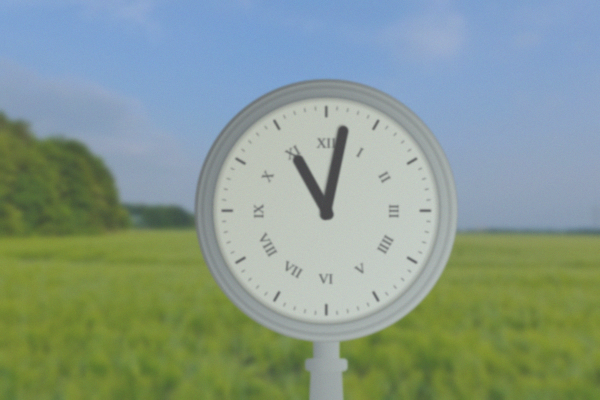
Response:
h=11 m=2
